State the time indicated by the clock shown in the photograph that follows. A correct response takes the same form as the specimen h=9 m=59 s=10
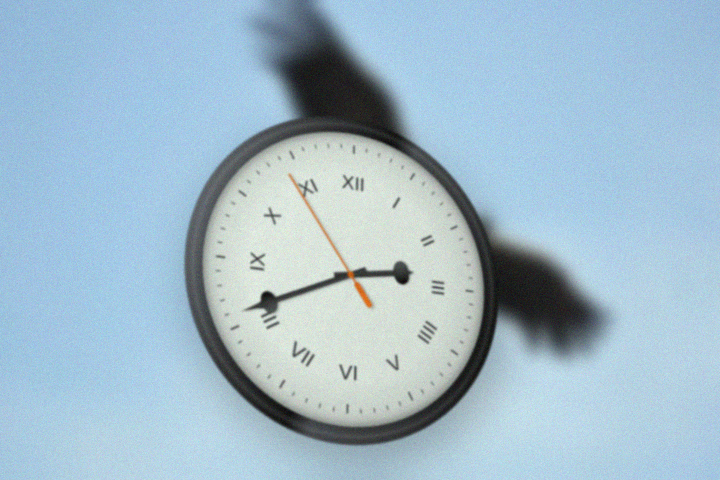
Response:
h=2 m=40 s=54
